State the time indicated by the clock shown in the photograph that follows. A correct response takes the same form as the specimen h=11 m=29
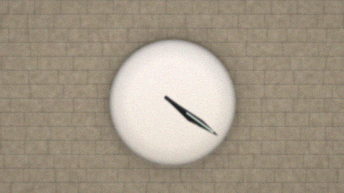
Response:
h=4 m=21
